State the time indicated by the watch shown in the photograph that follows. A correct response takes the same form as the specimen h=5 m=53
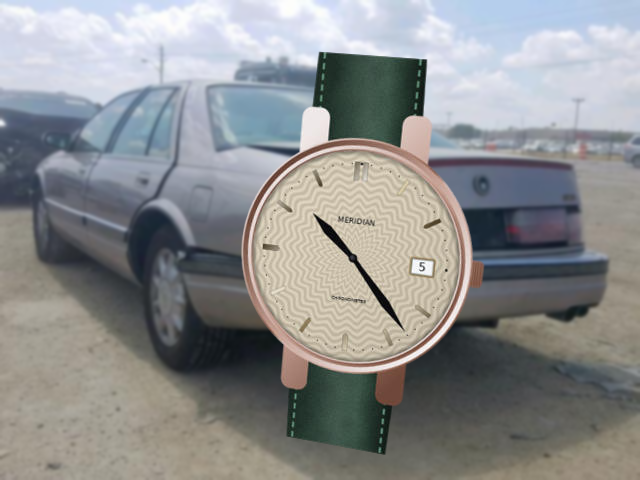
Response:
h=10 m=23
